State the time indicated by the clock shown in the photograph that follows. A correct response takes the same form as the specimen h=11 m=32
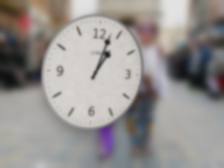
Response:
h=1 m=3
